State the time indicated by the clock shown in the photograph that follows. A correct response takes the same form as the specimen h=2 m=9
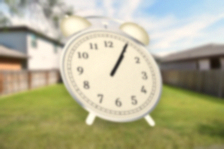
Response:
h=1 m=5
